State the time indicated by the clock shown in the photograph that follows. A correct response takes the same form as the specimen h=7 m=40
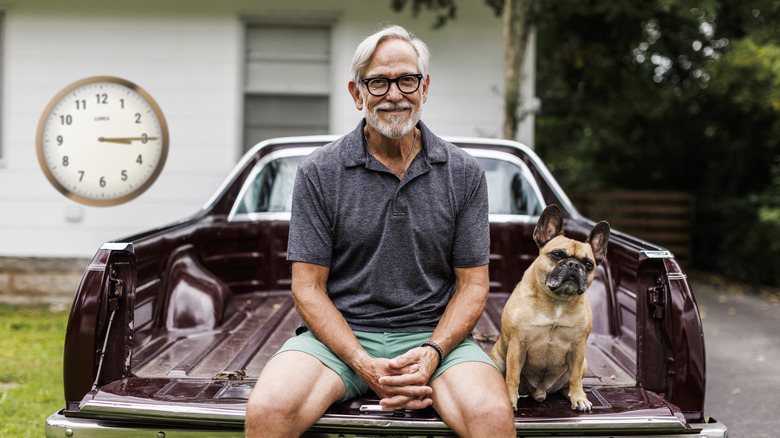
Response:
h=3 m=15
